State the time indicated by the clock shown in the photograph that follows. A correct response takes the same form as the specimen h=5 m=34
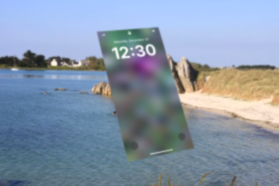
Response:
h=12 m=30
